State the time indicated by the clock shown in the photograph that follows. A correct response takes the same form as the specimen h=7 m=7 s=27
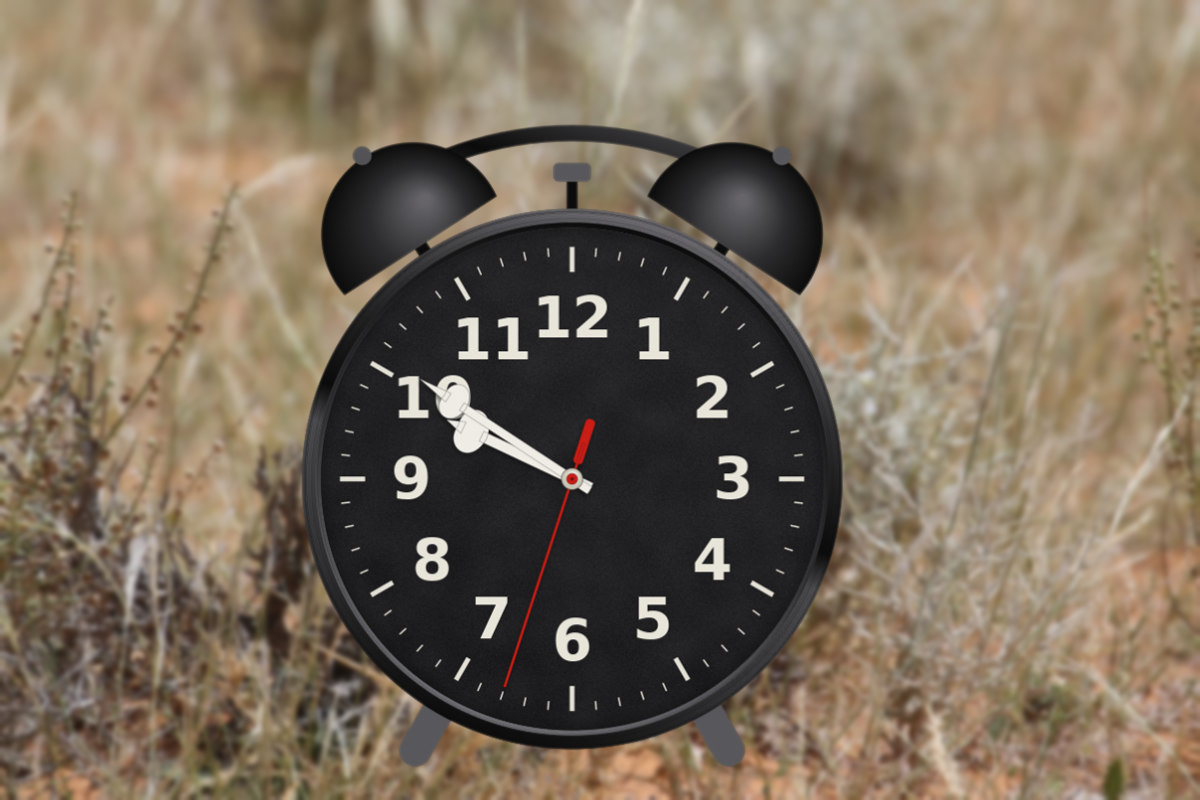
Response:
h=9 m=50 s=33
